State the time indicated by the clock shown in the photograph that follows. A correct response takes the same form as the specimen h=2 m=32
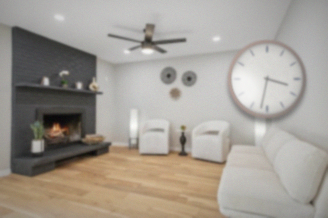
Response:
h=3 m=32
